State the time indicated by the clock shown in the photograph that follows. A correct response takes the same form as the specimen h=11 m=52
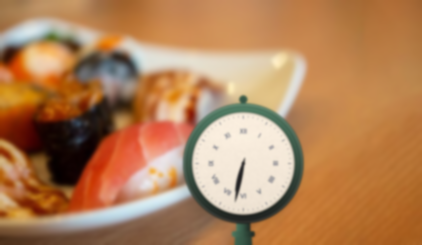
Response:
h=6 m=32
